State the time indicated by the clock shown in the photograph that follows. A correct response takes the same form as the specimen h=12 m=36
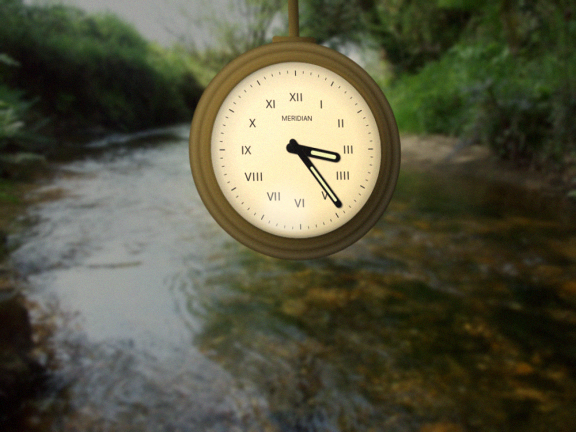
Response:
h=3 m=24
